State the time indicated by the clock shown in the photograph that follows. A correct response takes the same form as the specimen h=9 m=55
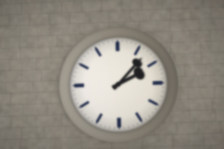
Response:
h=2 m=7
